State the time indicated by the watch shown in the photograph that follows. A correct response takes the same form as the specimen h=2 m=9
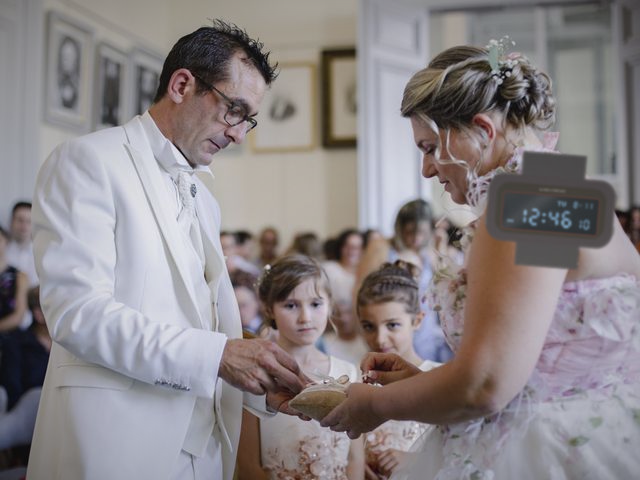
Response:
h=12 m=46
